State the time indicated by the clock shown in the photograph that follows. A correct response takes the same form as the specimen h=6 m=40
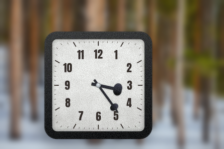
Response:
h=3 m=24
